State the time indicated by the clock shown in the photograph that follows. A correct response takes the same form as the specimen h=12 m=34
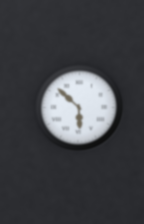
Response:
h=5 m=52
